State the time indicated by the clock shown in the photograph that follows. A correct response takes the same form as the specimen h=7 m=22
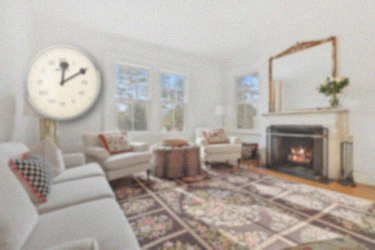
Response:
h=12 m=10
